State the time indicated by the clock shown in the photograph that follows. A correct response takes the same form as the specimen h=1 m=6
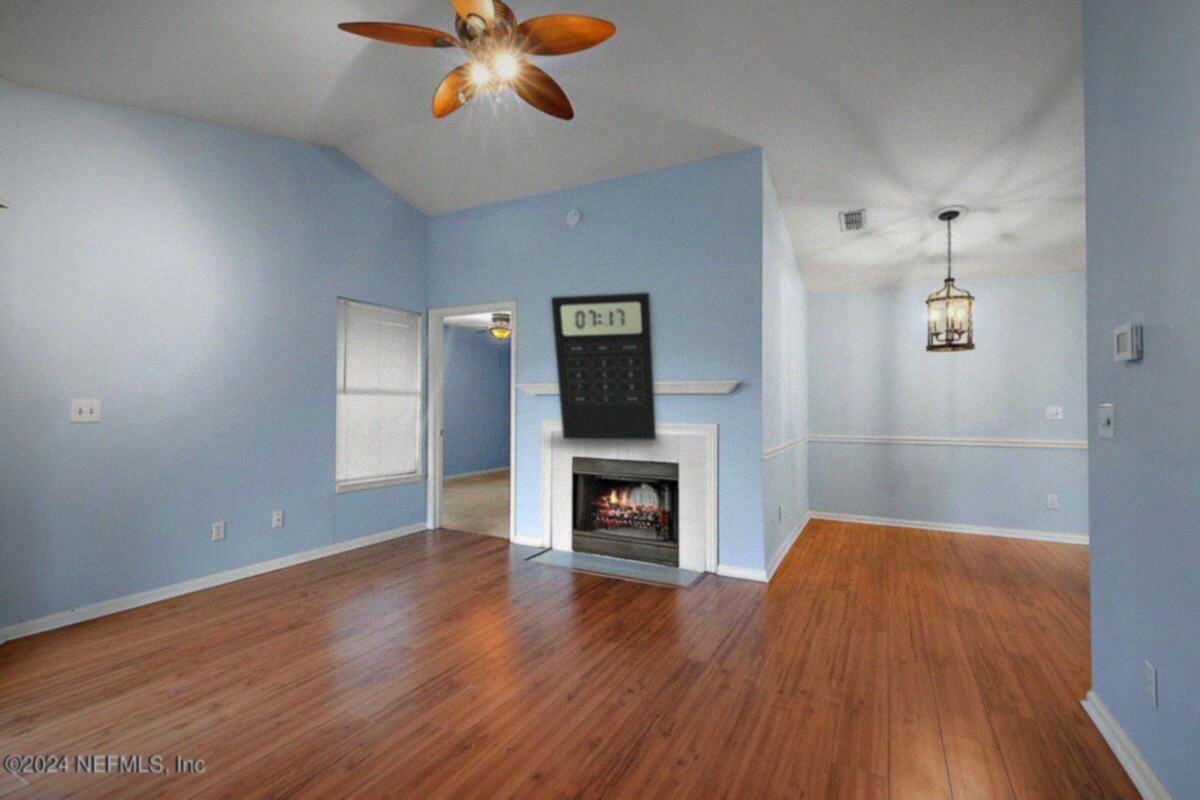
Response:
h=7 m=17
